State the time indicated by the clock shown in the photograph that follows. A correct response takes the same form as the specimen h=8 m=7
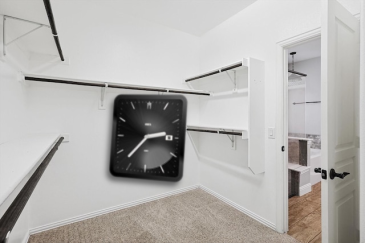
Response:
h=2 m=37
